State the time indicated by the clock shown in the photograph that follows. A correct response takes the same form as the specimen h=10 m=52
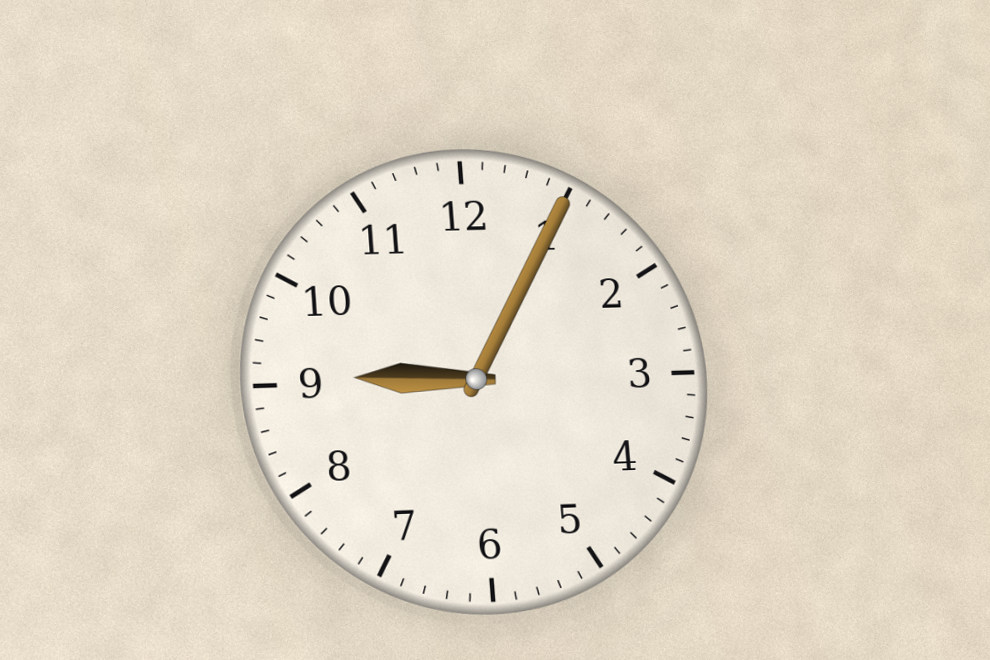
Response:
h=9 m=5
